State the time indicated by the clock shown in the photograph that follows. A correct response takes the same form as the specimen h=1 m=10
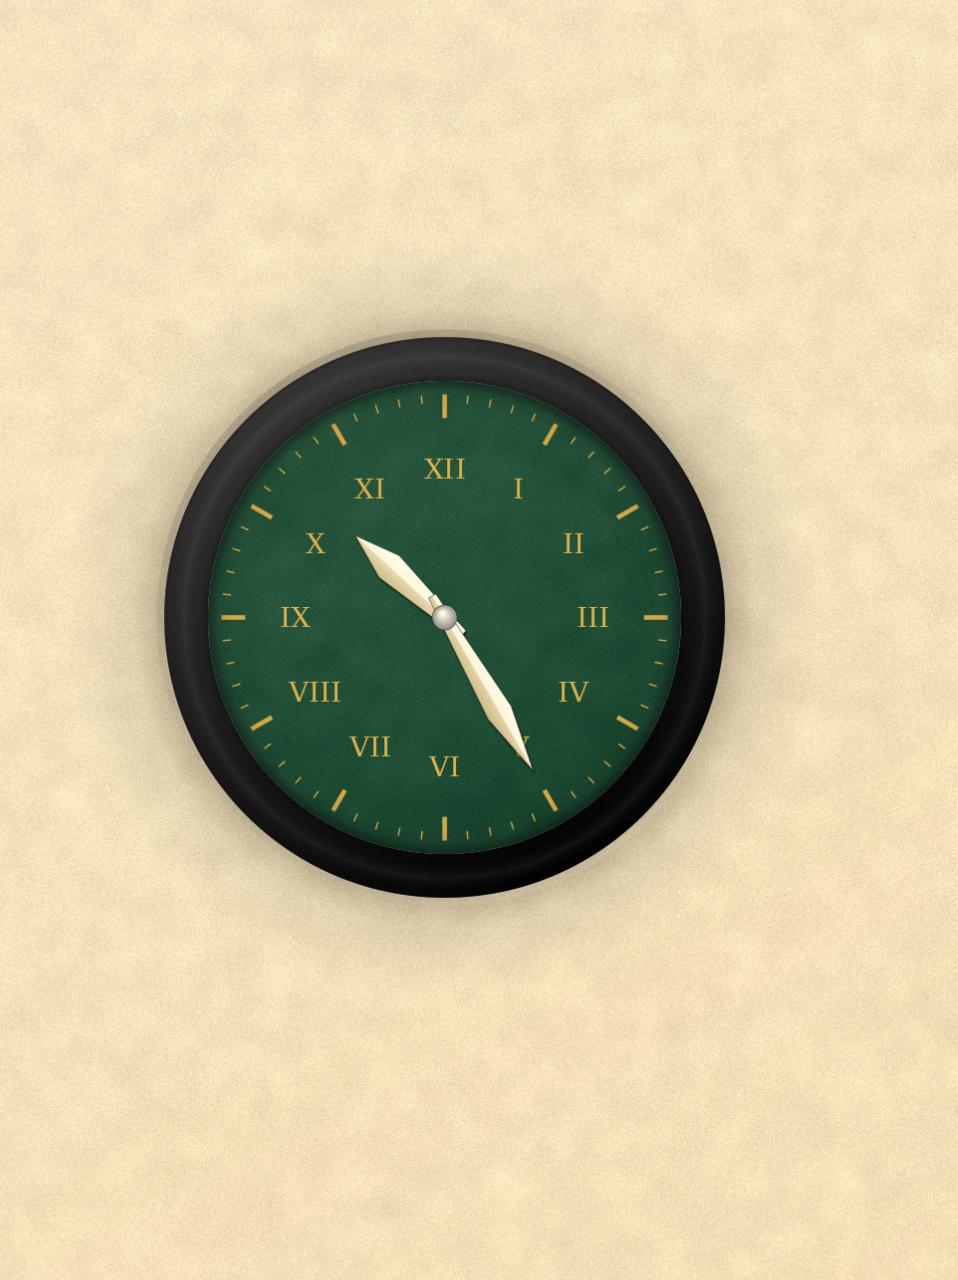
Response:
h=10 m=25
